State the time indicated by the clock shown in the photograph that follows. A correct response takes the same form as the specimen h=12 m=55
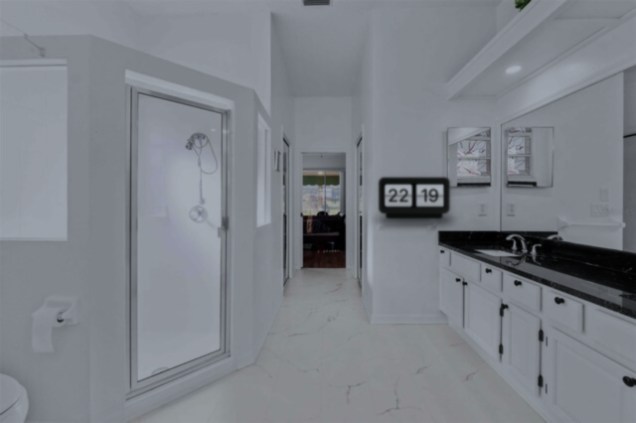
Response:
h=22 m=19
